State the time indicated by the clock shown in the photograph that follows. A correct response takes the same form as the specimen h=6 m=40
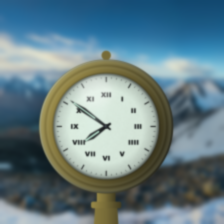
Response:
h=7 m=51
